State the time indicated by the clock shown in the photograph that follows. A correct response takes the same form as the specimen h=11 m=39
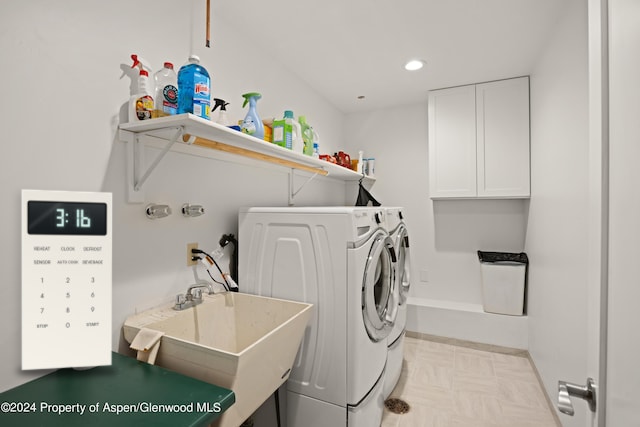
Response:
h=3 m=16
